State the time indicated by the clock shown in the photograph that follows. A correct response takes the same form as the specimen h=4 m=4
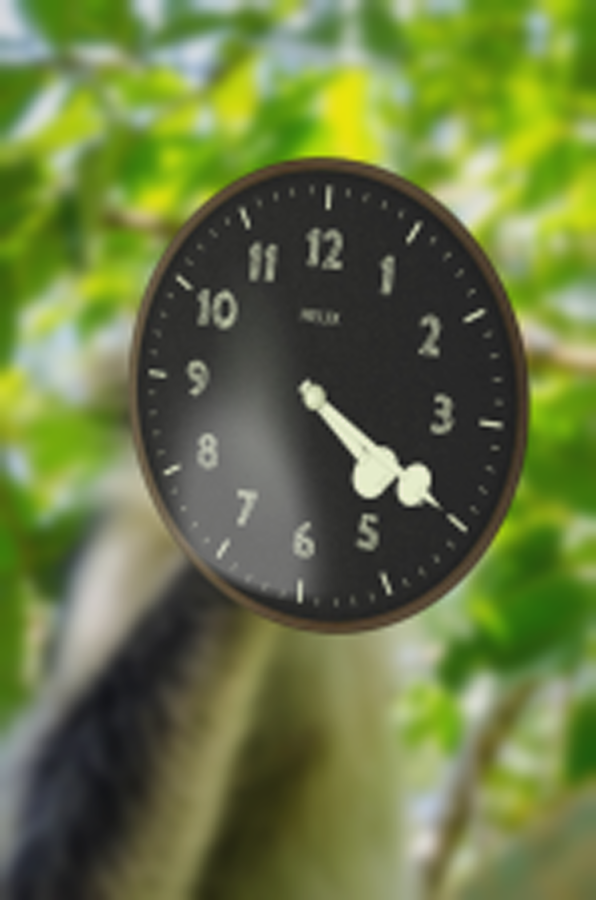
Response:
h=4 m=20
